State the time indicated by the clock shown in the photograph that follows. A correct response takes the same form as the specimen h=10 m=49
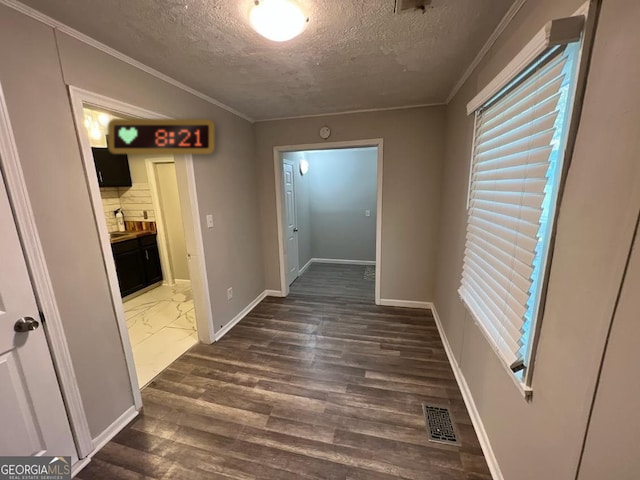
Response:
h=8 m=21
